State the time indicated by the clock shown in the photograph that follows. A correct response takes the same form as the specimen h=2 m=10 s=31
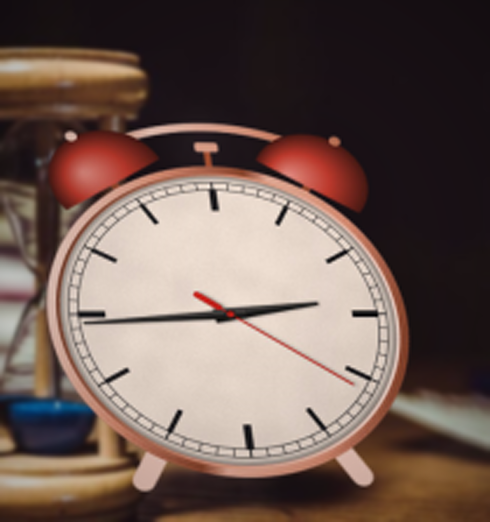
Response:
h=2 m=44 s=21
